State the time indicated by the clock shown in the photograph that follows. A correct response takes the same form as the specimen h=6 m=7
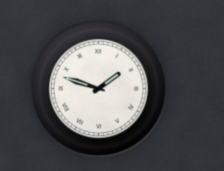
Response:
h=1 m=48
